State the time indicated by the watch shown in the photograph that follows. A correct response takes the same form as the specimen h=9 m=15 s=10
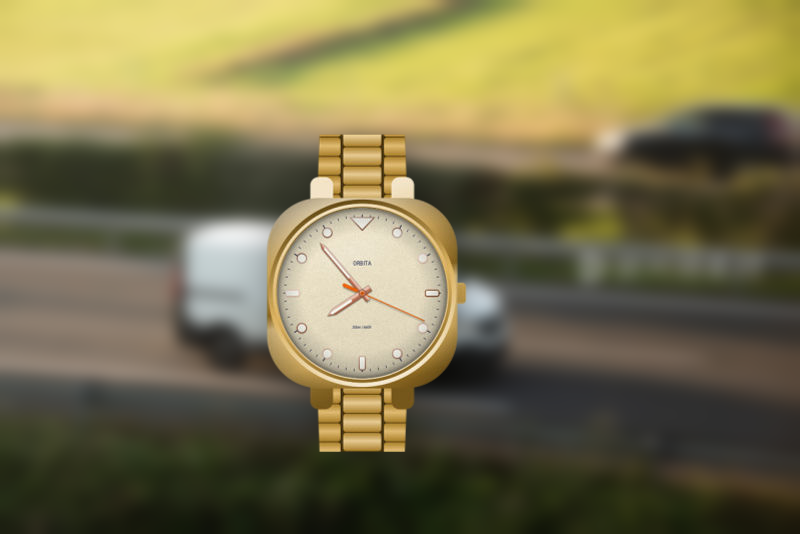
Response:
h=7 m=53 s=19
